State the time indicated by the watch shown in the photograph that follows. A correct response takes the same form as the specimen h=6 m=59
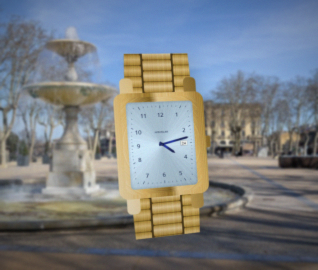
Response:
h=4 m=13
